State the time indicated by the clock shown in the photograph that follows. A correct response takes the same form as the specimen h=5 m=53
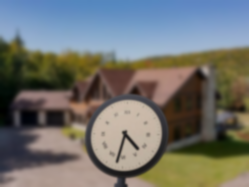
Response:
h=4 m=32
